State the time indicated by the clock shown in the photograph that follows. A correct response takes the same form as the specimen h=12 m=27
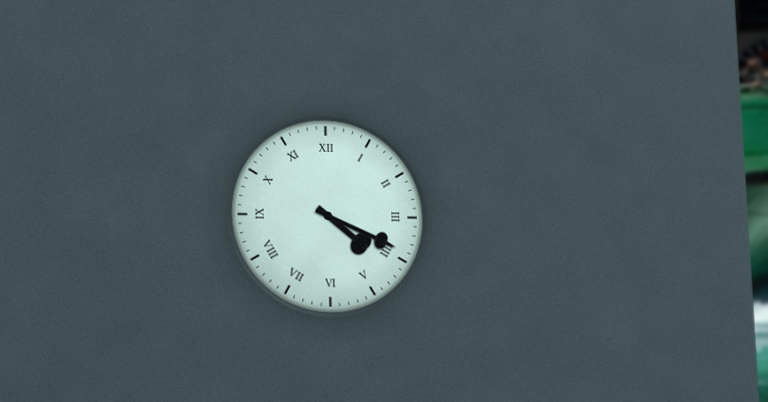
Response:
h=4 m=19
